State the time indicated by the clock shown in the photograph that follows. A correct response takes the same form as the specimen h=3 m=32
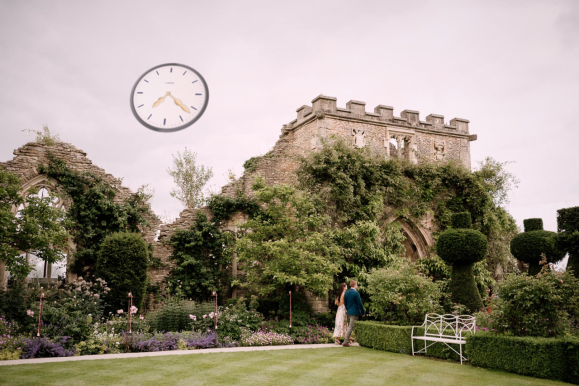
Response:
h=7 m=22
